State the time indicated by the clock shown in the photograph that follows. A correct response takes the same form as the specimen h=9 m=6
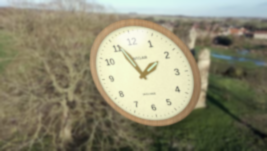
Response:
h=1 m=56
